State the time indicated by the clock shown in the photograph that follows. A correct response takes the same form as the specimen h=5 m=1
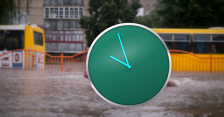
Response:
h=9 m=57
